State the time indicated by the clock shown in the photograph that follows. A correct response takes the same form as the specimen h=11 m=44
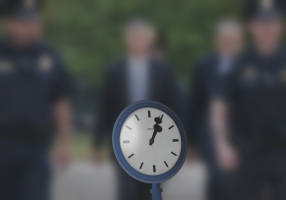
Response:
h=1 m=4
